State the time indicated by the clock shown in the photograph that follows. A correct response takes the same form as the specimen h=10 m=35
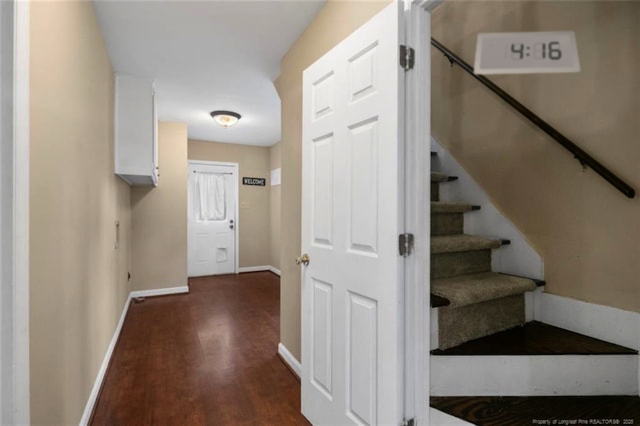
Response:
h=4 m=16
